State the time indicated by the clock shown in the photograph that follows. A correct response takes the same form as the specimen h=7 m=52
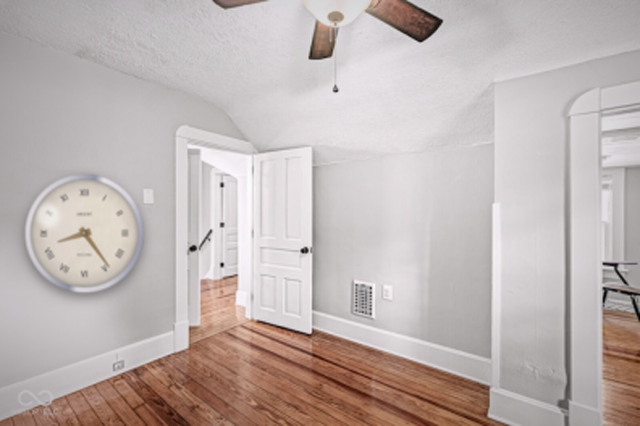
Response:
h=8 m=24
